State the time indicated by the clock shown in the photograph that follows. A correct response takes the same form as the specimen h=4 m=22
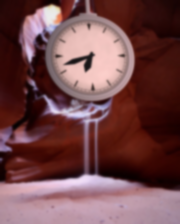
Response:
h=6 m=42
